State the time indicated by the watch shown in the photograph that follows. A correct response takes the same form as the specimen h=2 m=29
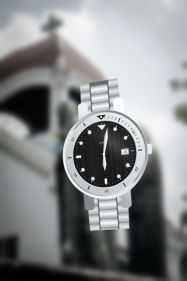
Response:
h=6 m=2
